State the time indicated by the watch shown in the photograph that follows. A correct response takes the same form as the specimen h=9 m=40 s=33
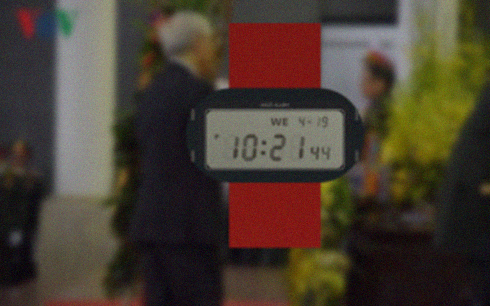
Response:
h=10 m=21 s=44
